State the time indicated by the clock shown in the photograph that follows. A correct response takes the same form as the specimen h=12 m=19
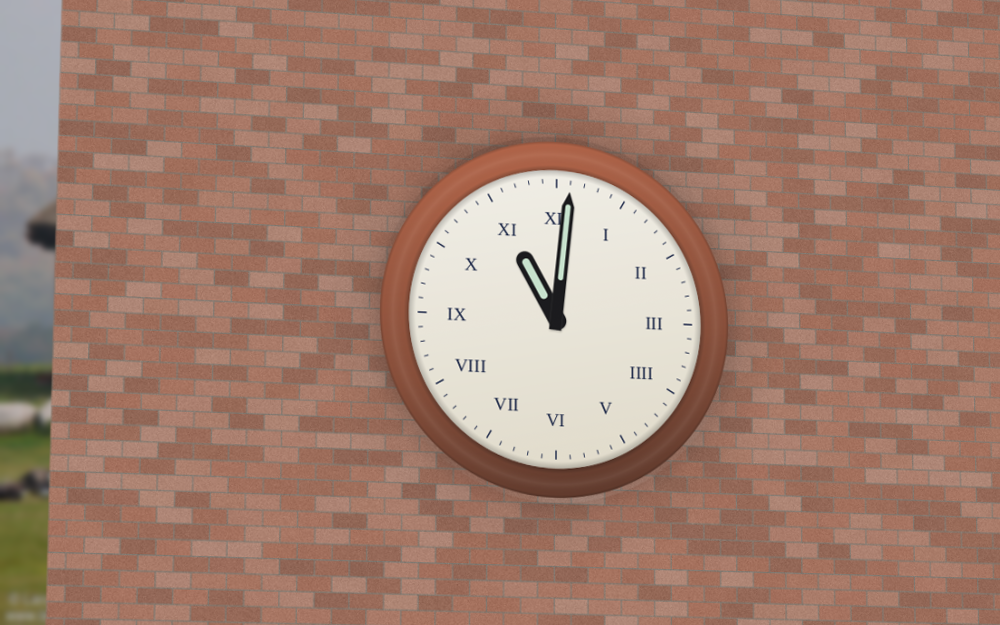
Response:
h=11 m=1
